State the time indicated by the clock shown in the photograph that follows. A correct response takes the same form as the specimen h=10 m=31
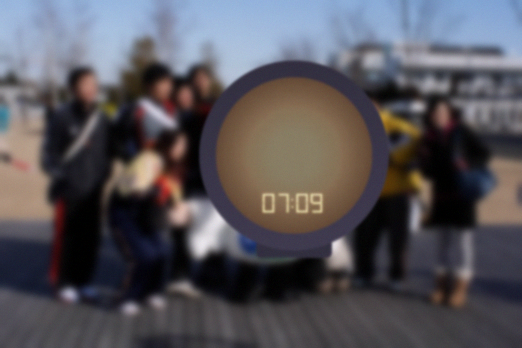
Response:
h=7 m=9
